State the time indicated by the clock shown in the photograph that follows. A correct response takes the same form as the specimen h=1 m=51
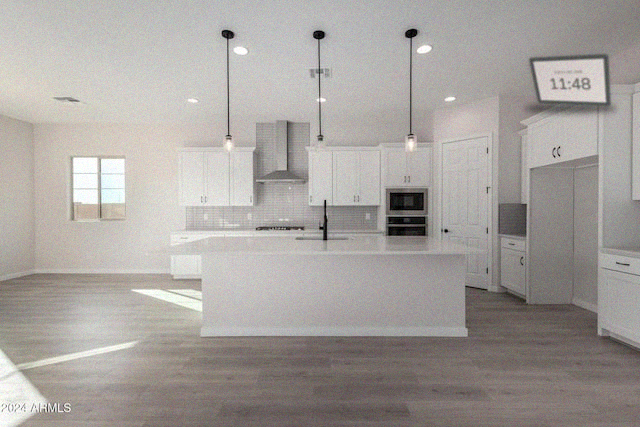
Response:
h=11 m=48
